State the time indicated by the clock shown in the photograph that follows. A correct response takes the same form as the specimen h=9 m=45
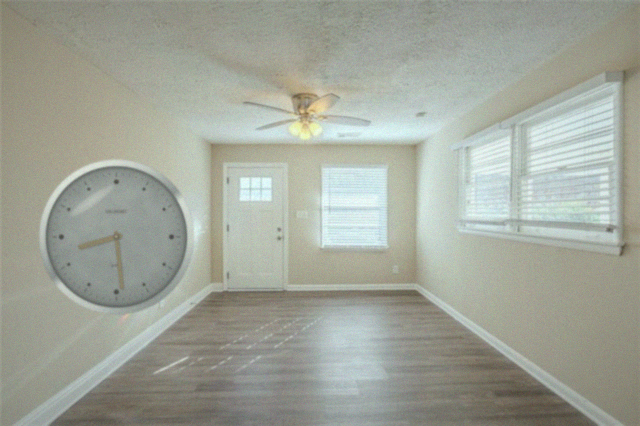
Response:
h=8 m=29
